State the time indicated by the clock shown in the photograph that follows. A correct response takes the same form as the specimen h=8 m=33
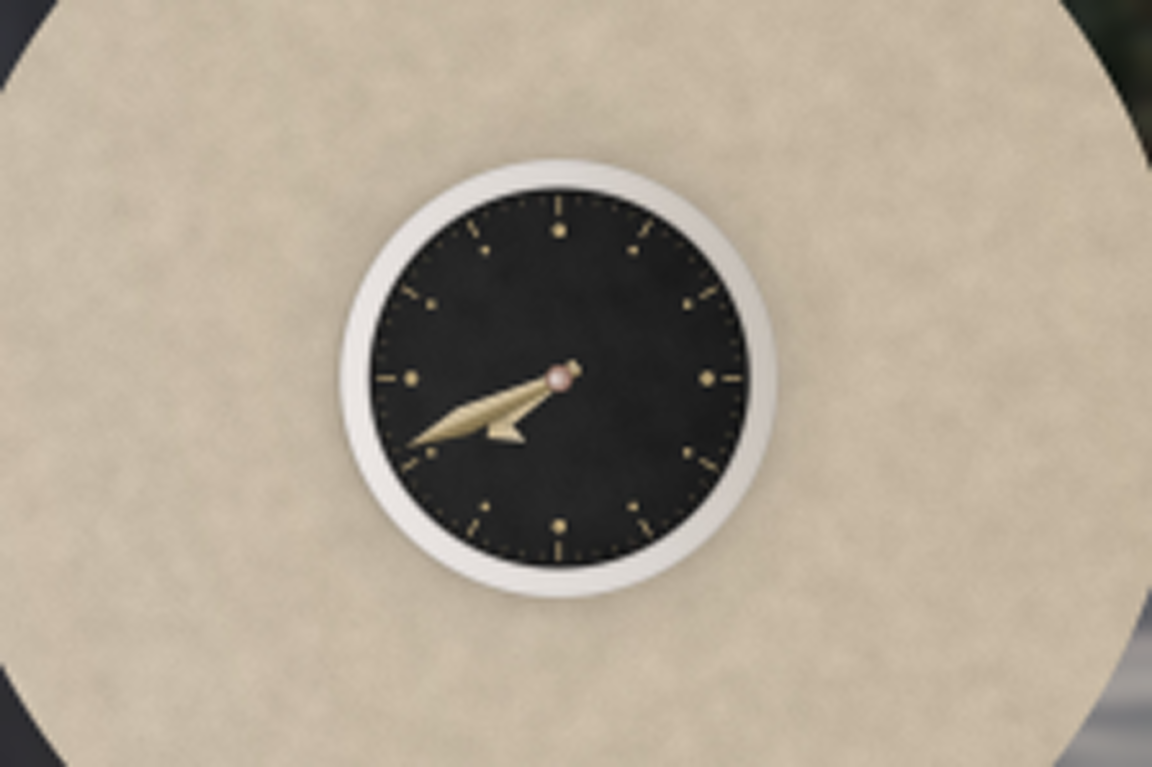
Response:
h=7 m=41
